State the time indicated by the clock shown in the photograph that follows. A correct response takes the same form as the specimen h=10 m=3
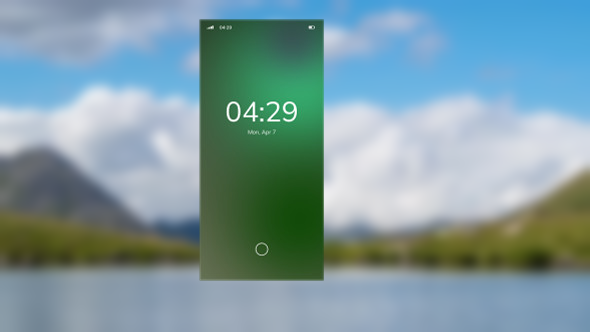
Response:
h=4 m=29
